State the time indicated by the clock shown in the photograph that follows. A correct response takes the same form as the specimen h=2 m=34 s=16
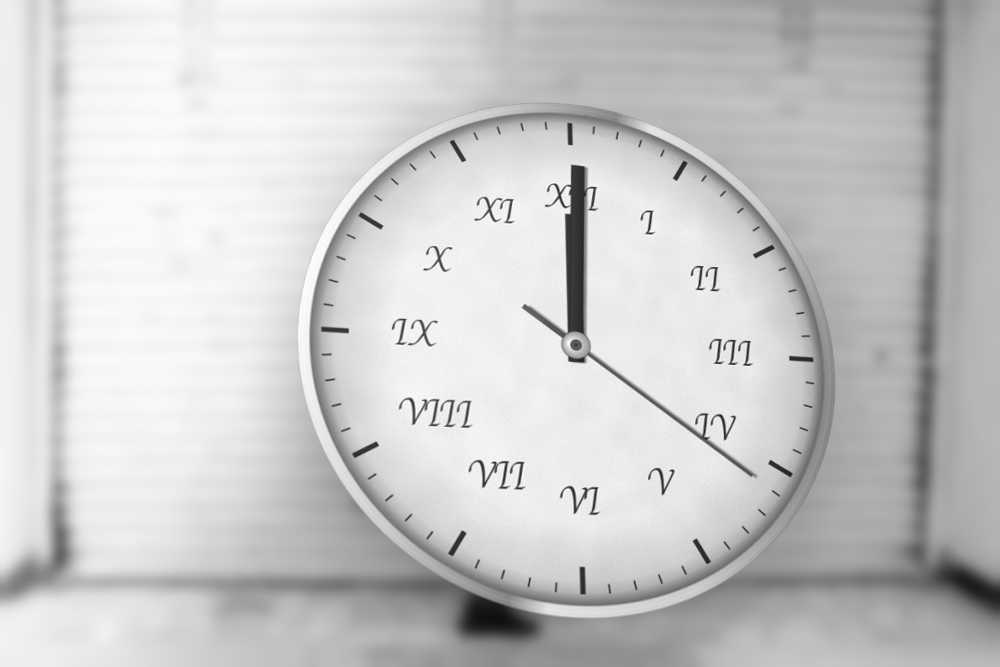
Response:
h=12 m=0 s=21
